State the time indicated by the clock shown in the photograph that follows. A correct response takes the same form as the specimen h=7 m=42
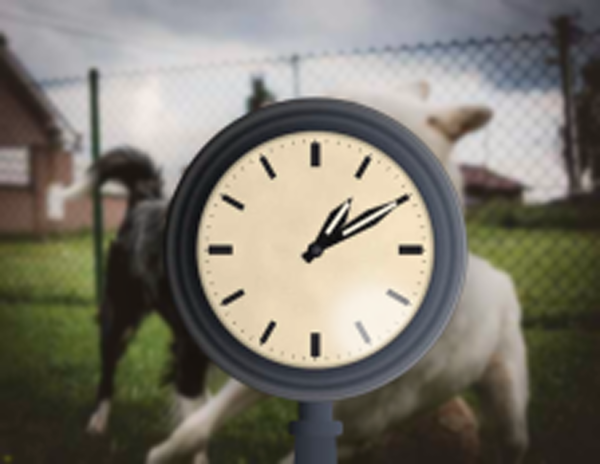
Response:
h=1 m=10
